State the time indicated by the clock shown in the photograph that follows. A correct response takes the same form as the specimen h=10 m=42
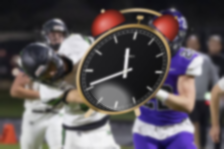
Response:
h=11 m=41
